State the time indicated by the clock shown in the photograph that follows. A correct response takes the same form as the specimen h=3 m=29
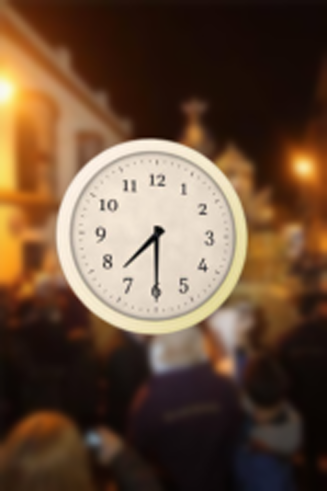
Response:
h=7 m=30
